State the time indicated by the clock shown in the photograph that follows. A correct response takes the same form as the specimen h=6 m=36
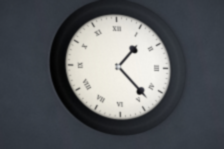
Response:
h=1 m=23
